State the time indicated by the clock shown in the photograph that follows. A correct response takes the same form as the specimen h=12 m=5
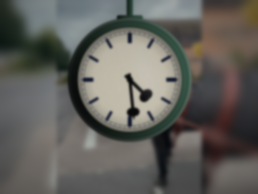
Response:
h=4 m=29
